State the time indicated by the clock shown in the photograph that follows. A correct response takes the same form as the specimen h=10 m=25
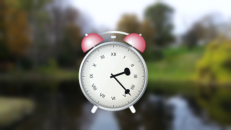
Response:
h=2 m=23
